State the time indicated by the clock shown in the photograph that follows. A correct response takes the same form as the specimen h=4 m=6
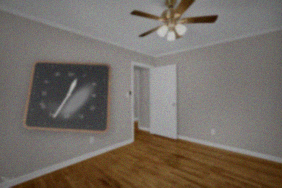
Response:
h=12 m=34
